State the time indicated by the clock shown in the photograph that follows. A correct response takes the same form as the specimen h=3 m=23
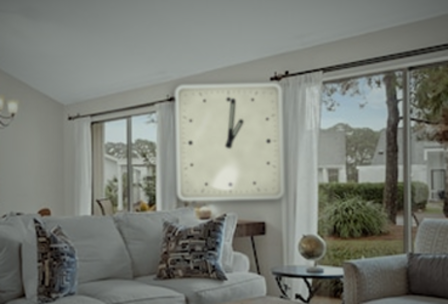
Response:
h=1 m=1
